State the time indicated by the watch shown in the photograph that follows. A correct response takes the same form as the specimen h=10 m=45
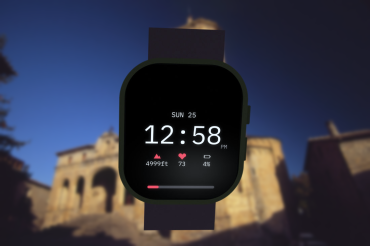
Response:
h=12 m=58
